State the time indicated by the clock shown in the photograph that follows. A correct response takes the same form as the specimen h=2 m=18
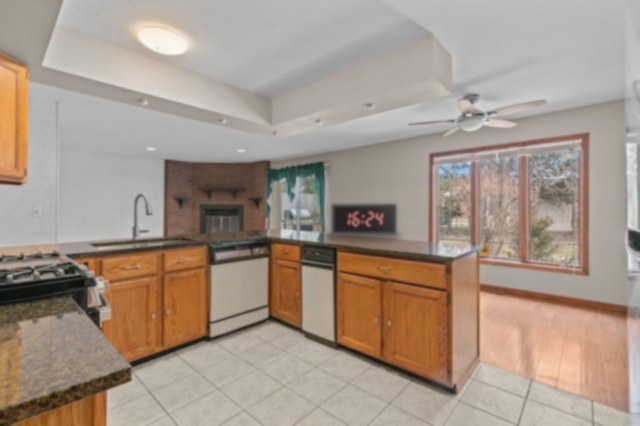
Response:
h=16 m=24
